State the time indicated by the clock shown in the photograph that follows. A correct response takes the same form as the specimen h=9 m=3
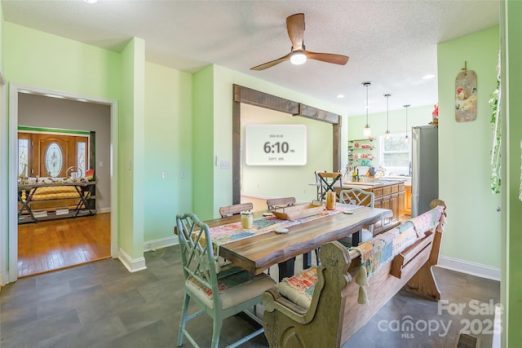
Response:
h=6 m=10
